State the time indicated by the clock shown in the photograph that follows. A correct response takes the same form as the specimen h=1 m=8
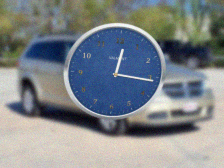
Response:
h=12 m=16
